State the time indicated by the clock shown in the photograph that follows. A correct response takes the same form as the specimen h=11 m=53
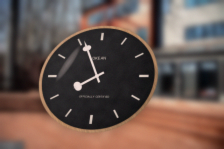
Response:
h=7 m=56
